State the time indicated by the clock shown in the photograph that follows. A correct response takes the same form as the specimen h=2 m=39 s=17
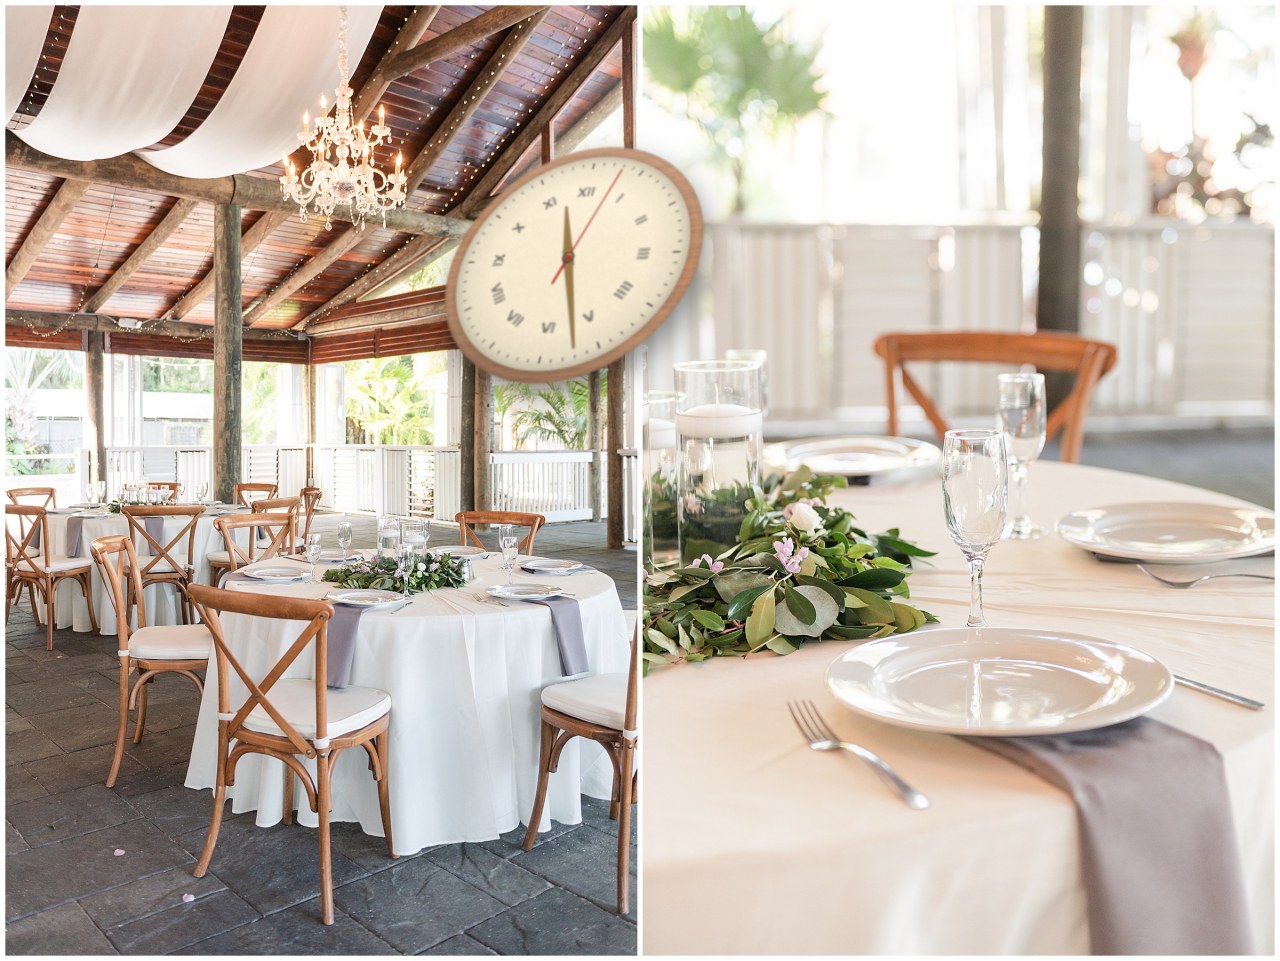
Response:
h=11 m=27 s=3
